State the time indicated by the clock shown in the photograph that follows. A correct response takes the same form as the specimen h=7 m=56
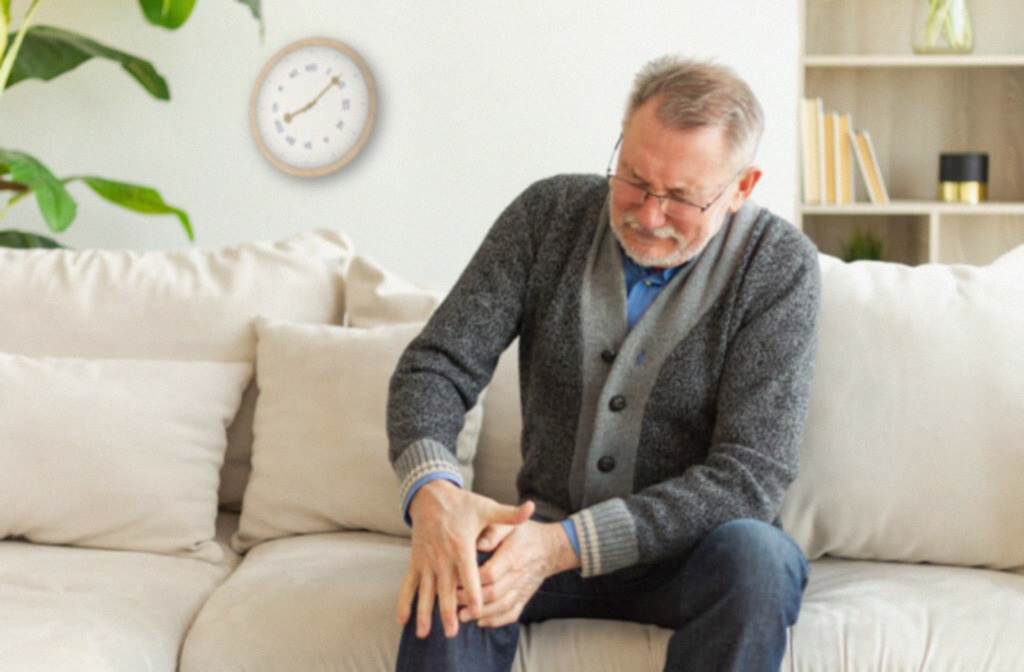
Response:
h=8 m=8
